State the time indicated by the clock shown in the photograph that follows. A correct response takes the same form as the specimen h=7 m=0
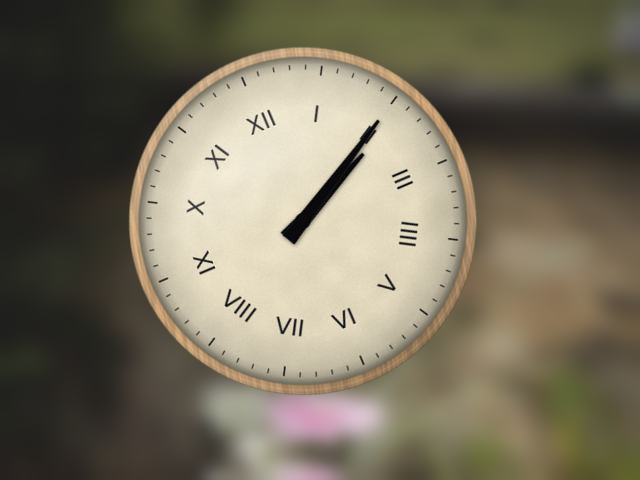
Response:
h=2 m=10
